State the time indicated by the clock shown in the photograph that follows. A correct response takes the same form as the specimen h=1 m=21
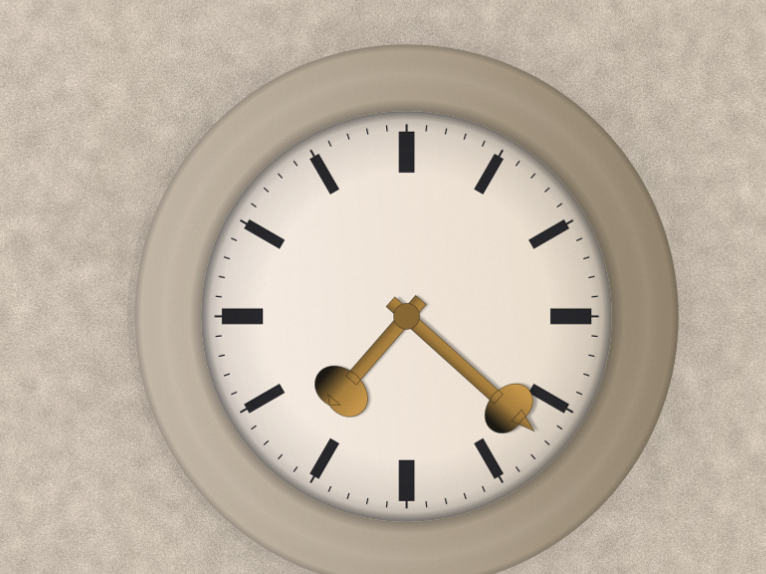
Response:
h=7 m=22
